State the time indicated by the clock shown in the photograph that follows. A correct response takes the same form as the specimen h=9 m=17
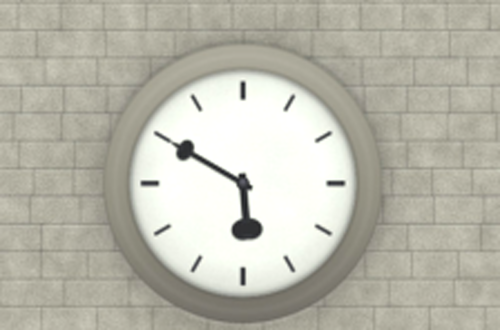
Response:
h=5 m=50
